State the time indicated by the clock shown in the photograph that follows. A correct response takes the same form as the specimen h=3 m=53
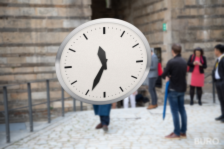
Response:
h=11 m=34
